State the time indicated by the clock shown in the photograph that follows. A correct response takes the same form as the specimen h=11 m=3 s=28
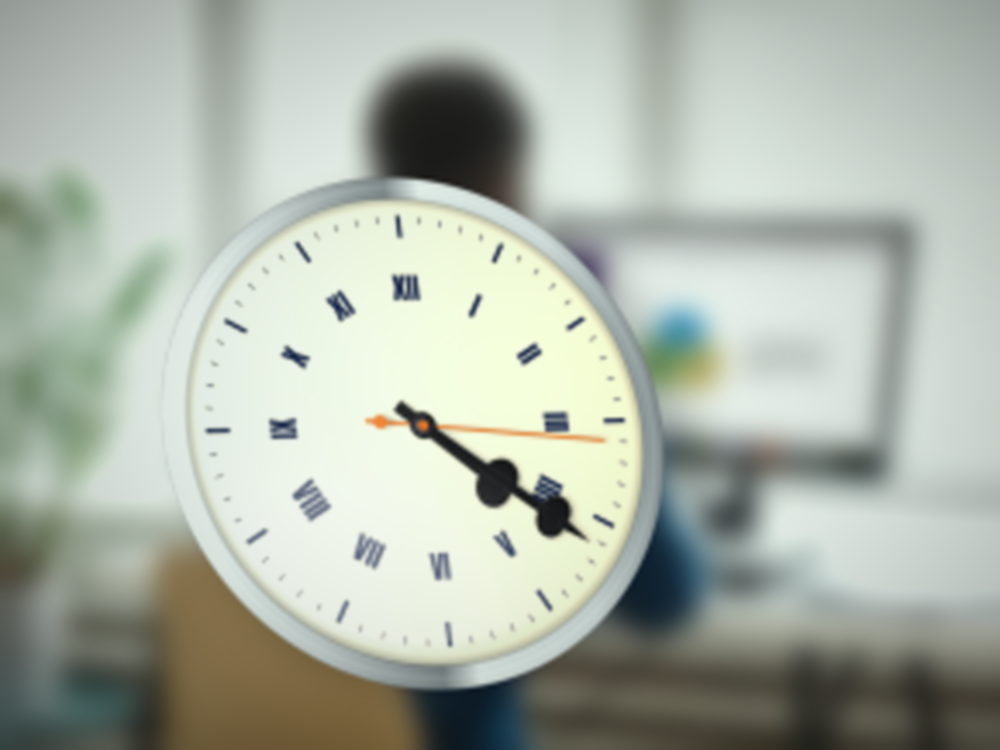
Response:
h=4 m=21 s=16
